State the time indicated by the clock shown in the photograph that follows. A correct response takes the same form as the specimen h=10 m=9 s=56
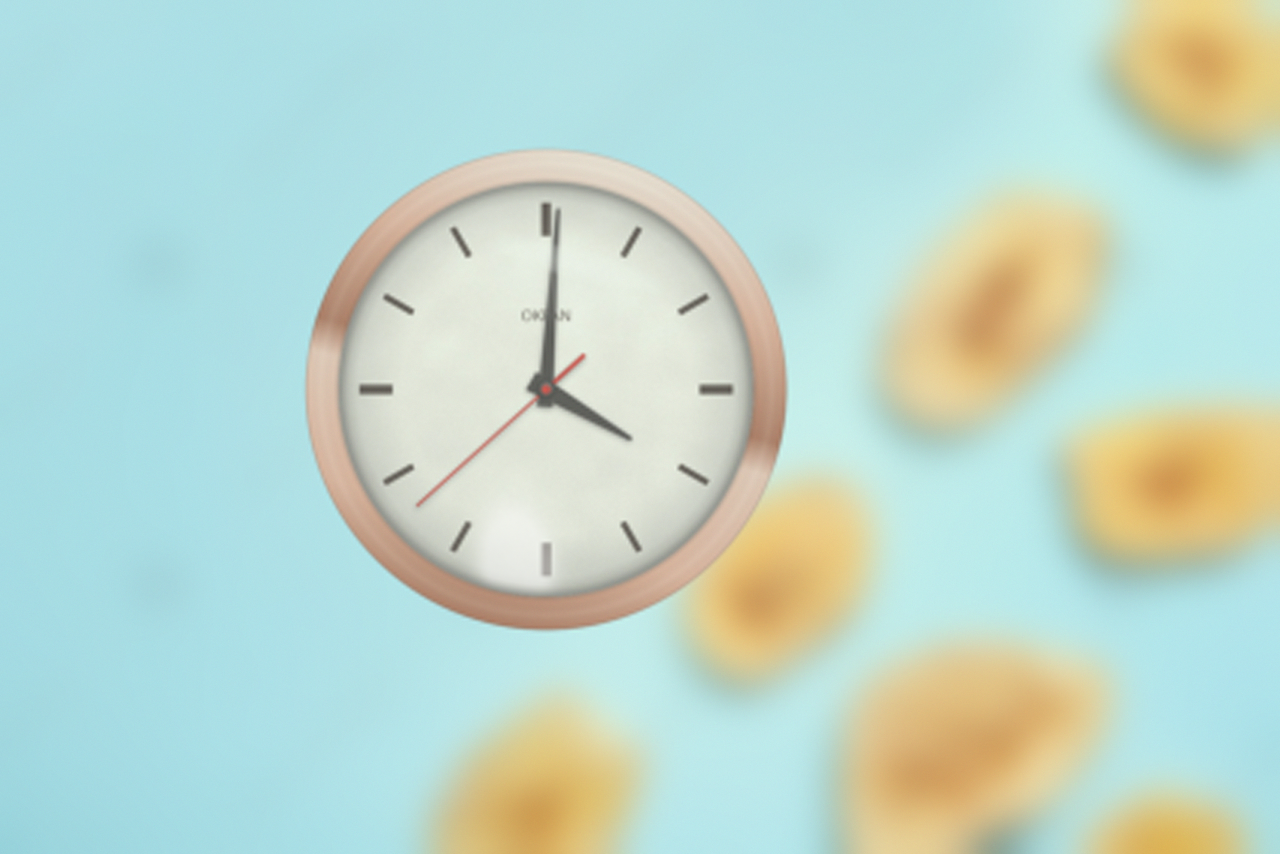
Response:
h=4 m=0 s=38
